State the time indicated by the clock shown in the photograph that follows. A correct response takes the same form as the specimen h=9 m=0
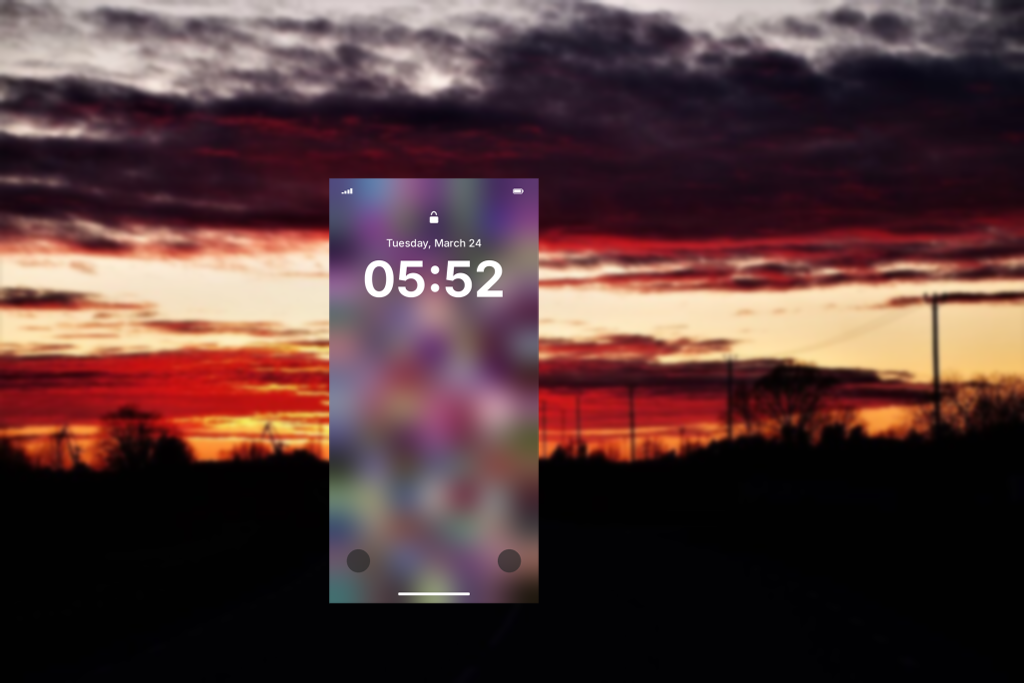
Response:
h=5 m=52
